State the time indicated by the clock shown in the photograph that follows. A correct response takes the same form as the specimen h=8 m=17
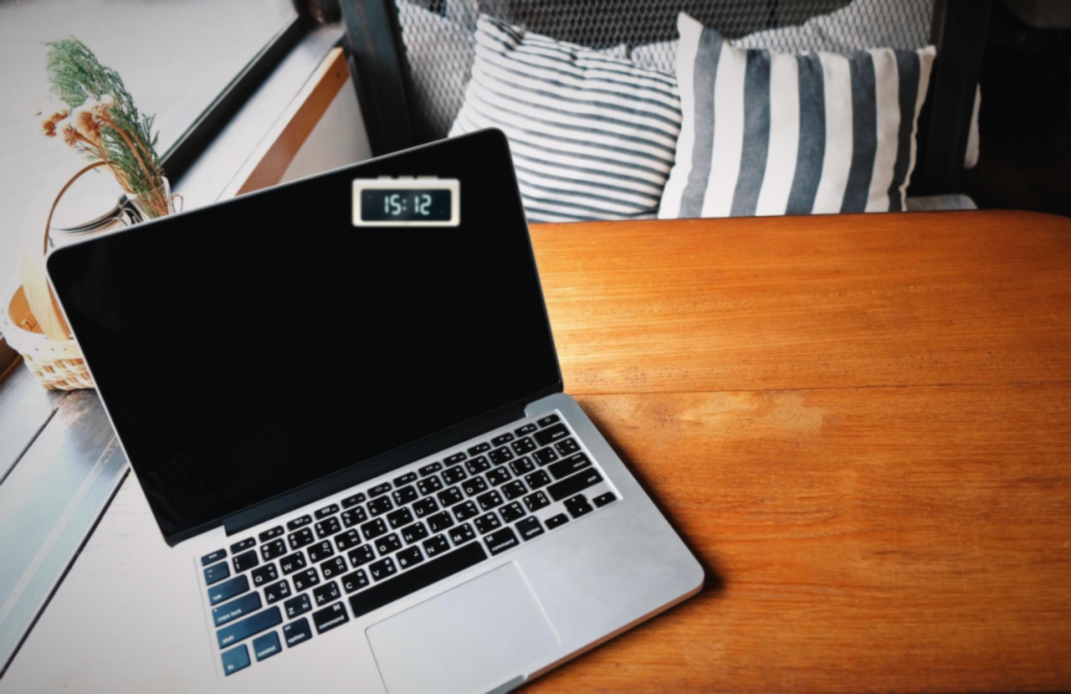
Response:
h=15 m=12
